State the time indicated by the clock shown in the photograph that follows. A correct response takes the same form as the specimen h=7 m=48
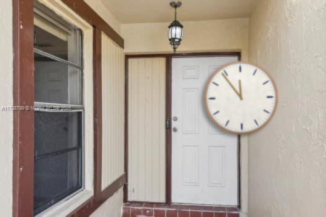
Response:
h=11 m=54
